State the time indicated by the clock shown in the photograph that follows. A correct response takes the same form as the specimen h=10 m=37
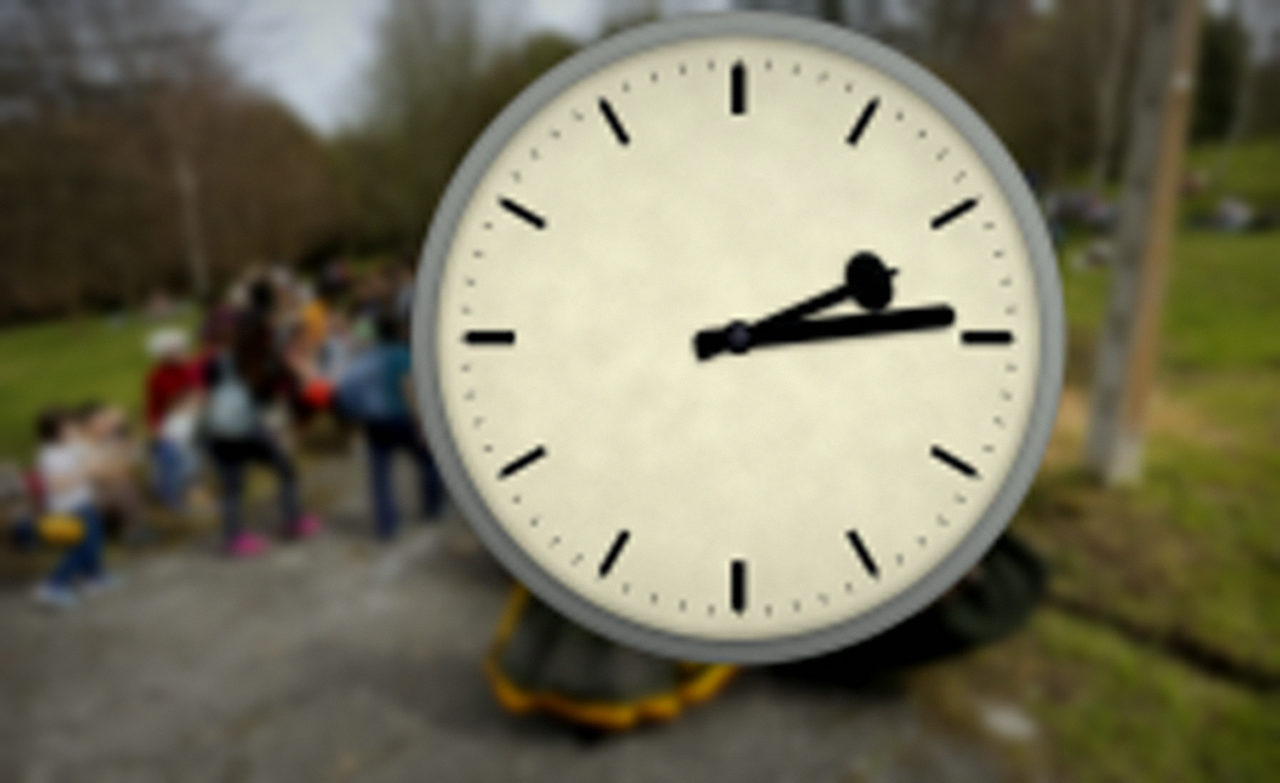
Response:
h=2 m=14
